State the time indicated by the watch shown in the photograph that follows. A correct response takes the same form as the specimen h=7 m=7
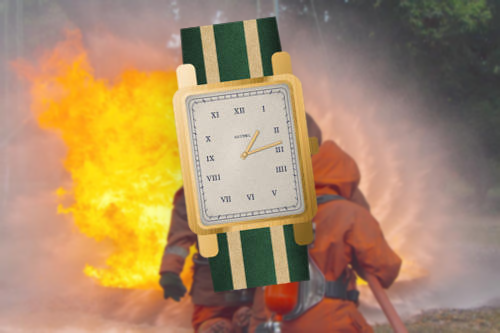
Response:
h=1 m=13
